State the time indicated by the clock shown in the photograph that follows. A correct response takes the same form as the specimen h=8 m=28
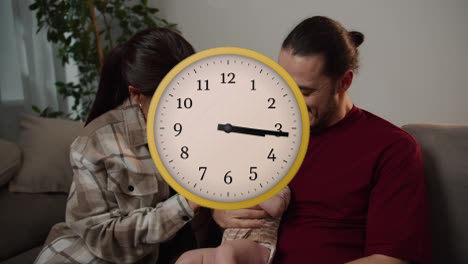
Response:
h=3 m=16
